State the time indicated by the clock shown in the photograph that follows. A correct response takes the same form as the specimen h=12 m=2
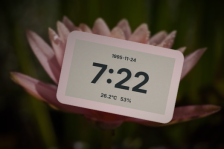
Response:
h=7 m=22
